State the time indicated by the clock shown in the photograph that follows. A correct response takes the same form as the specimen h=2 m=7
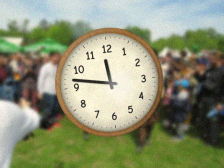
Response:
h=11 m=47
